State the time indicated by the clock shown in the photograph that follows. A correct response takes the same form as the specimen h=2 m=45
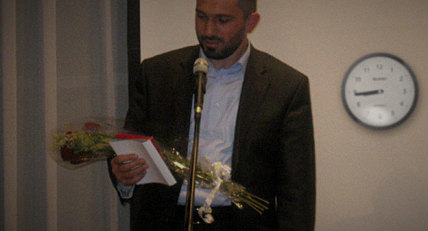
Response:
h=8 m=44
